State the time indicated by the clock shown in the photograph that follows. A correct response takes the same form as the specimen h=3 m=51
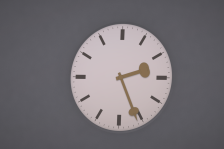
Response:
h=2 m=26
